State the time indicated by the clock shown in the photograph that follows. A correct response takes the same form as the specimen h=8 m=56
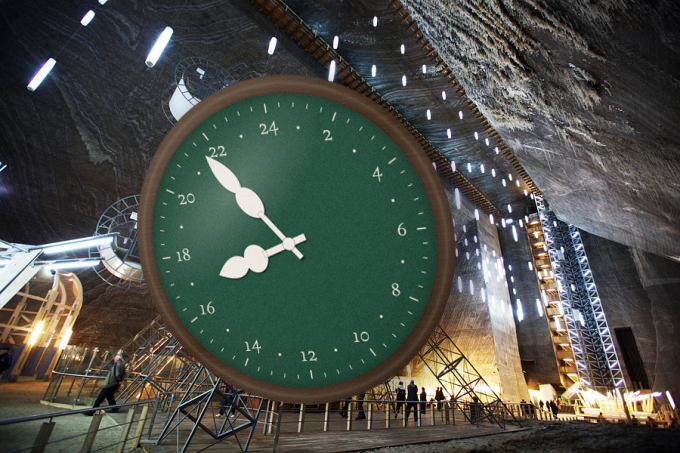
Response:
h=16 m=54
